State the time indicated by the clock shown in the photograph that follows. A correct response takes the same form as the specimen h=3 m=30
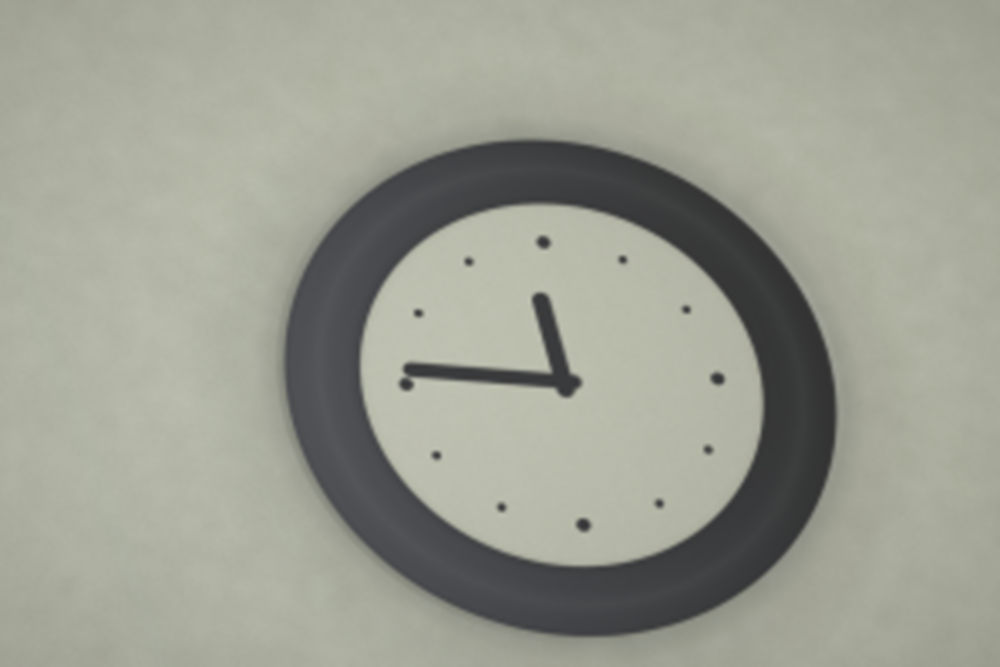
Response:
h=11 m=46
